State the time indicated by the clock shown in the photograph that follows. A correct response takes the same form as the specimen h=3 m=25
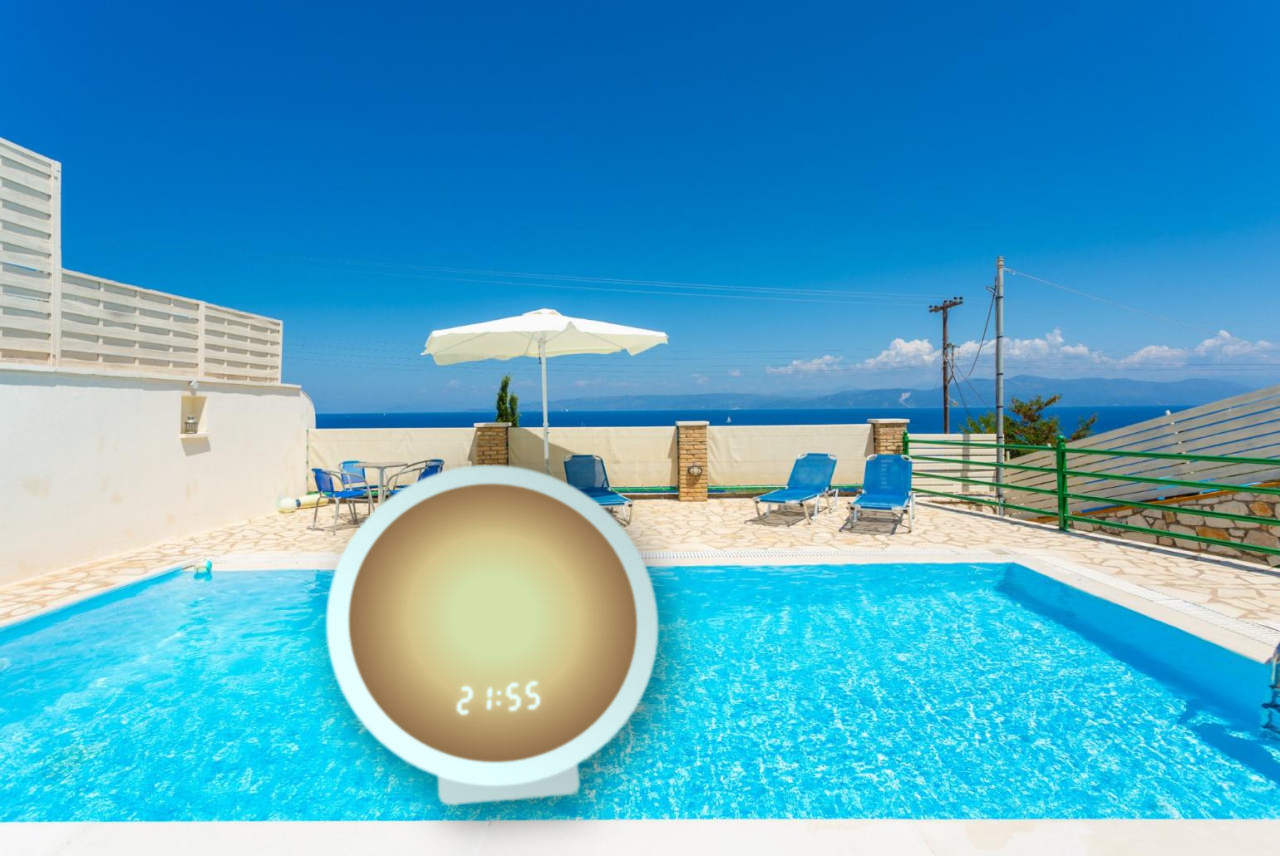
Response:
h=21 m=55
